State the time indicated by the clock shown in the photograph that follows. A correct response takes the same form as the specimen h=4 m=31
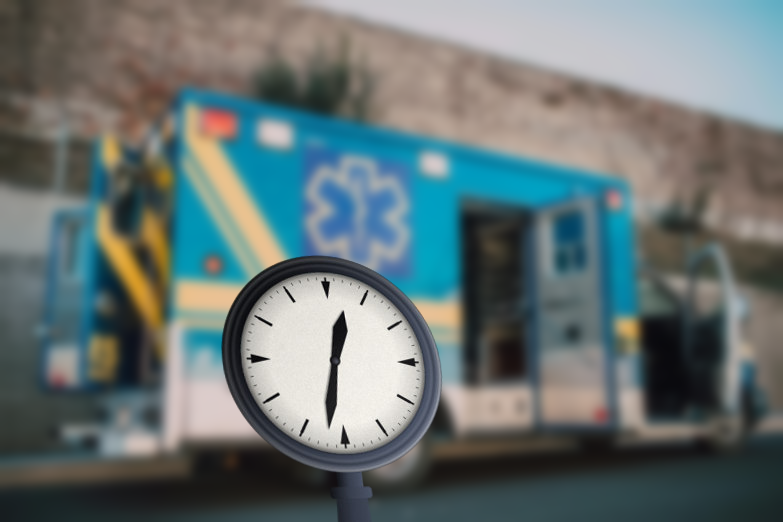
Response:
h=12 m=32
